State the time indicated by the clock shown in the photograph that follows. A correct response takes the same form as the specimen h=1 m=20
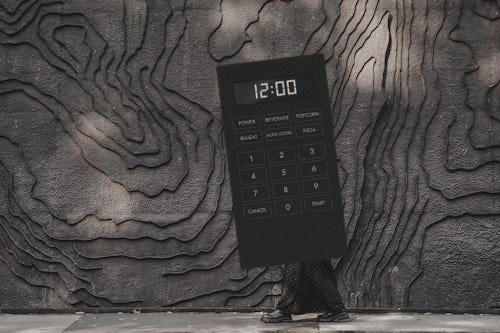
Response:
h=12 m=0
